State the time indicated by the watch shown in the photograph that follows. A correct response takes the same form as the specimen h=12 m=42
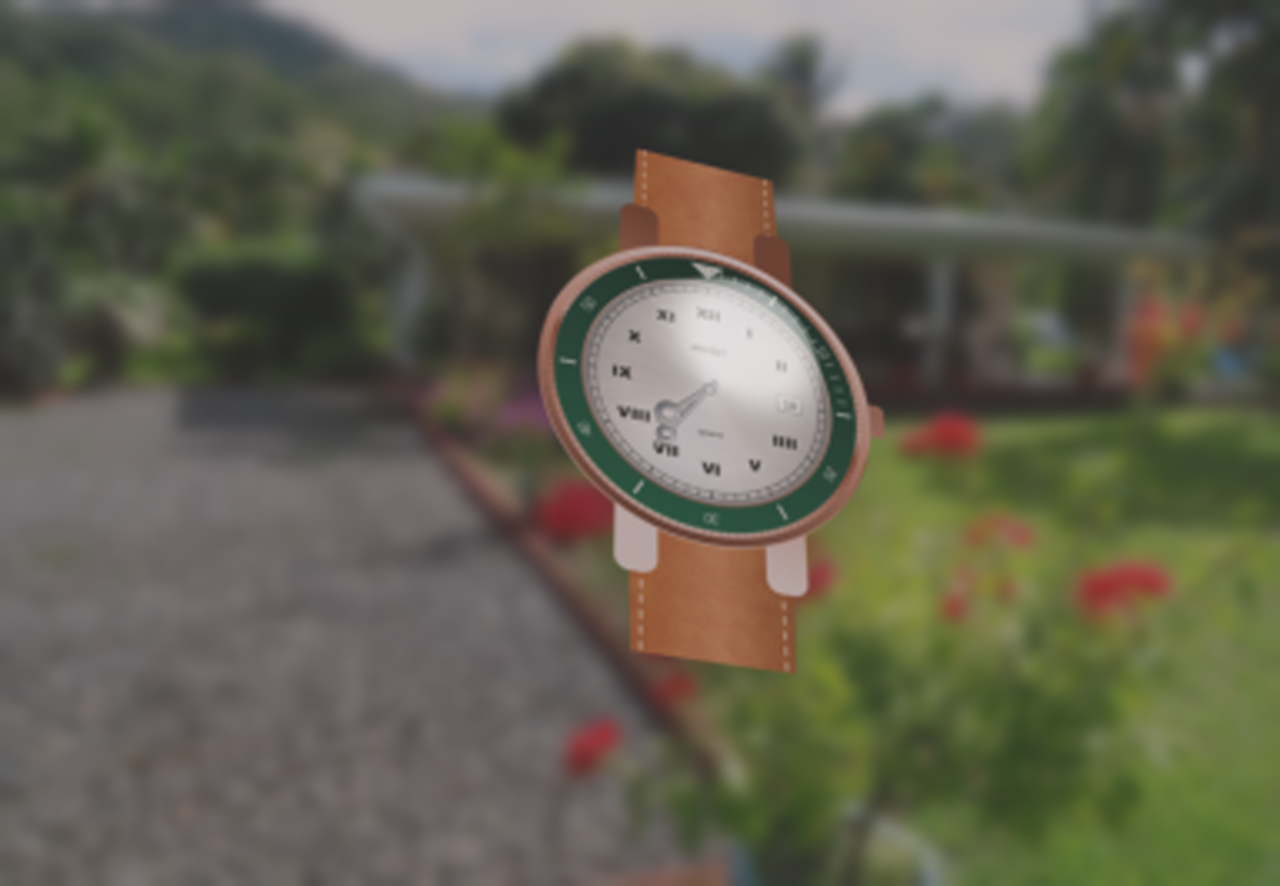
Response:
h=7 m=36
